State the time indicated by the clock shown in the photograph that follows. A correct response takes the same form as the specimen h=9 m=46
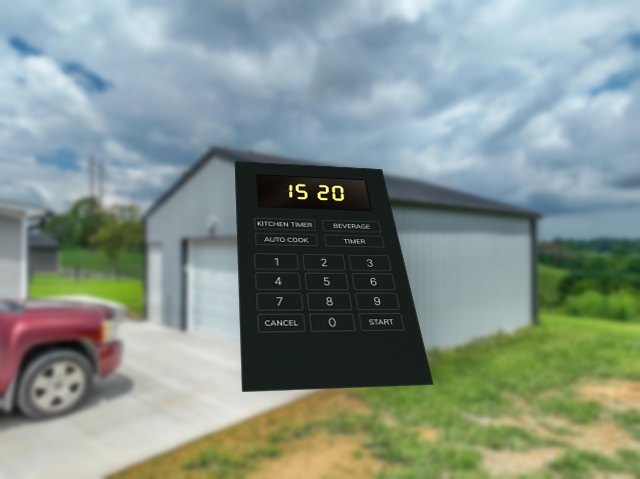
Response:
h=15 m=20
